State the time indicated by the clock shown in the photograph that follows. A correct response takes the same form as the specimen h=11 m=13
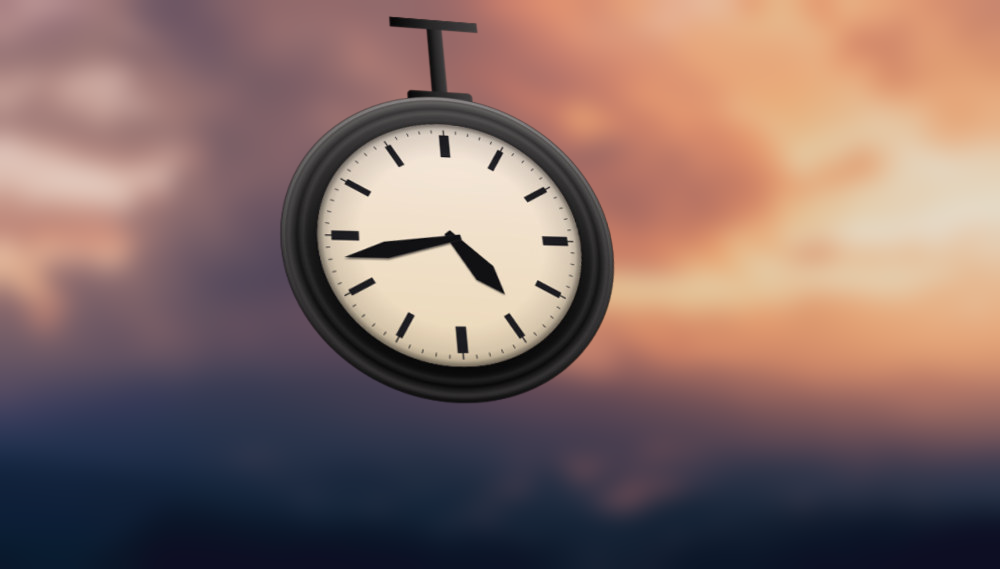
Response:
h=4 m=43
